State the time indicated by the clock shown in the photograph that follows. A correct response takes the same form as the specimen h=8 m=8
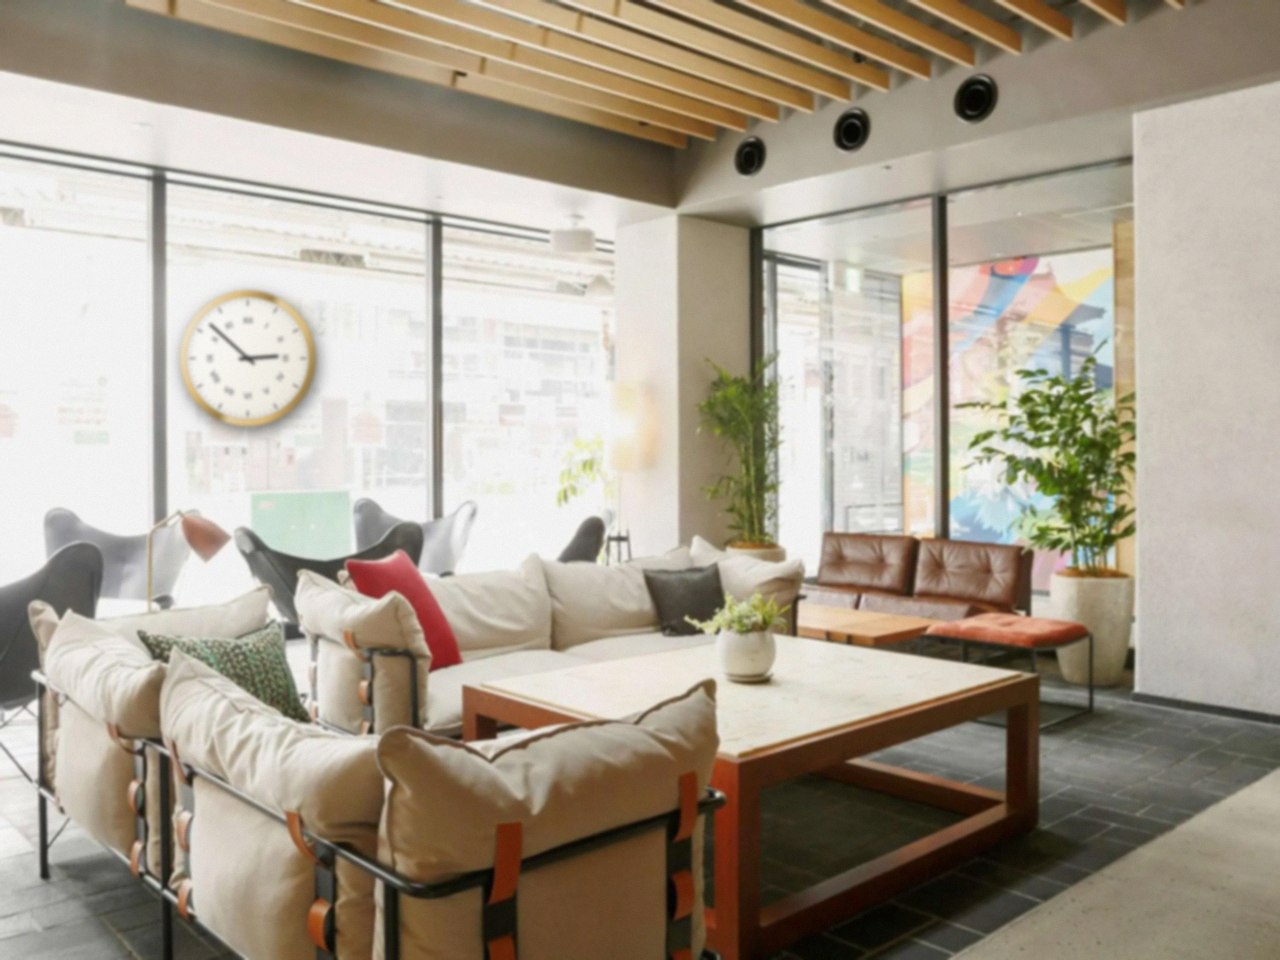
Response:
h=2 m=52
